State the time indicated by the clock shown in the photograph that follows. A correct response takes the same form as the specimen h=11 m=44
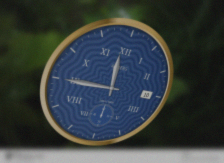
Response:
h=11 m=45
